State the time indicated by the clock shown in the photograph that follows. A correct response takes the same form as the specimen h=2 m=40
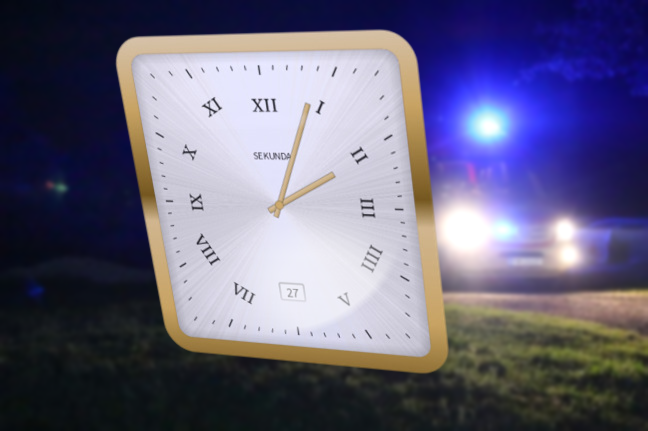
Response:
h=2 m=4
